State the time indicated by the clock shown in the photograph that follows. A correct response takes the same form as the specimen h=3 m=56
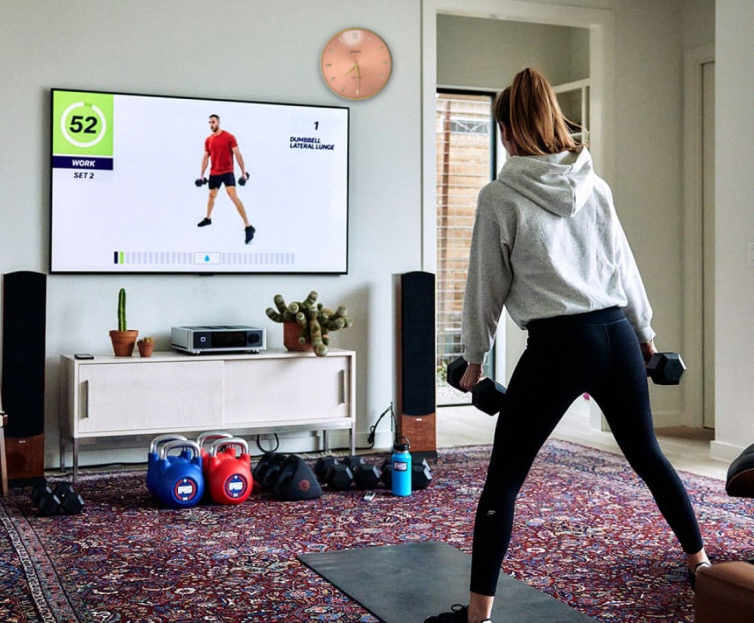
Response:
h=7 m=29
